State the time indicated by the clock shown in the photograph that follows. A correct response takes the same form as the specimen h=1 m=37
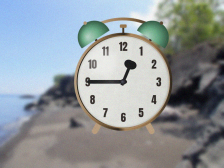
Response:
h=12 m=45
